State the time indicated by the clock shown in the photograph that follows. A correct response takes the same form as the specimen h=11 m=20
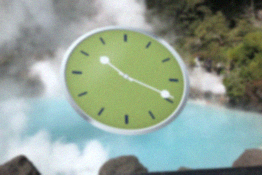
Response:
h=10 m=19
